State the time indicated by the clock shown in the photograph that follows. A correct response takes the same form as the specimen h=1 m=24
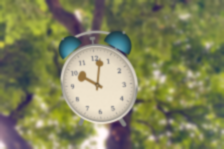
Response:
h=10 m=2
